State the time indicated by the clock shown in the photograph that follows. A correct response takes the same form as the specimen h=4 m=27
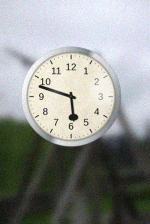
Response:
h=5 m=48
